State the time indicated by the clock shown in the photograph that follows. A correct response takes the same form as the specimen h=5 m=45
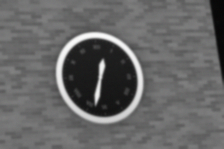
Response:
h=12 m=33
